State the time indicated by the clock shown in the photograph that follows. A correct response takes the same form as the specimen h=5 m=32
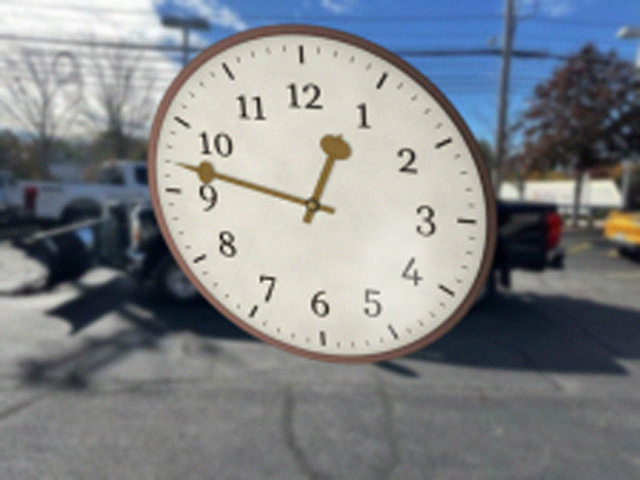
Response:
h=12 m=47
